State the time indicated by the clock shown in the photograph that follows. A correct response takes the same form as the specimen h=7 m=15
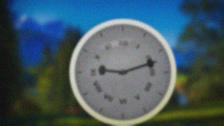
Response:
h=9 m=12
